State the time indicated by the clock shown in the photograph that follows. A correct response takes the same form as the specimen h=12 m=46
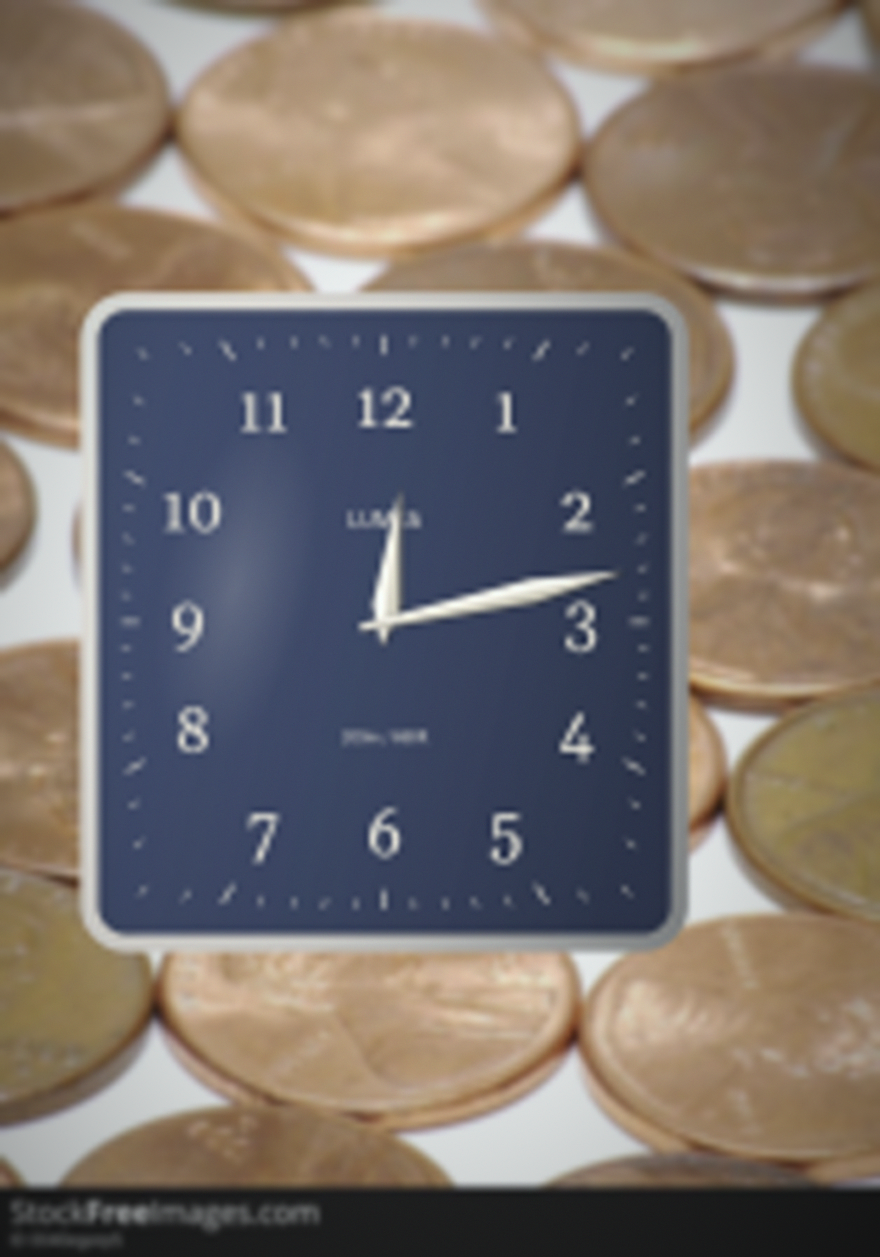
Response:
h=12 m=13
